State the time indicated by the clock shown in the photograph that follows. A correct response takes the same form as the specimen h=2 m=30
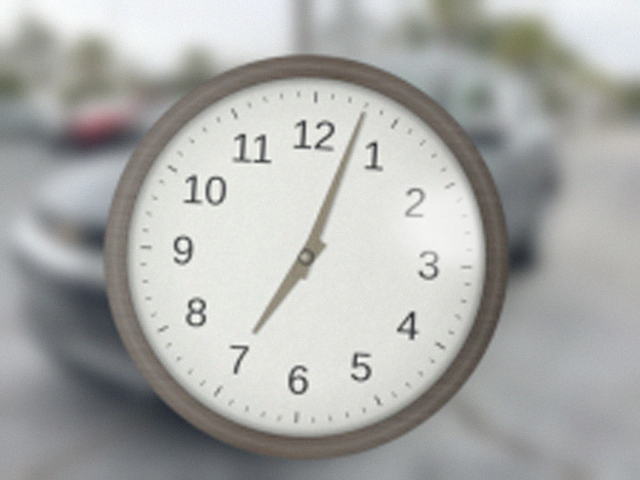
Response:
h=7 m=3
